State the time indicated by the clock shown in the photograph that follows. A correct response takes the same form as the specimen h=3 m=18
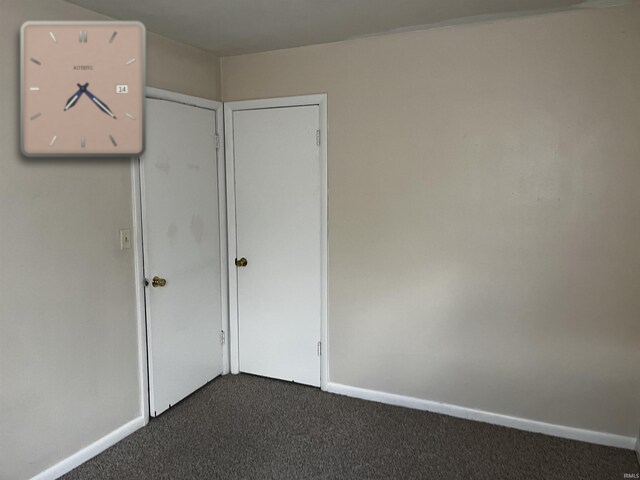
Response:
h=7 m=22
